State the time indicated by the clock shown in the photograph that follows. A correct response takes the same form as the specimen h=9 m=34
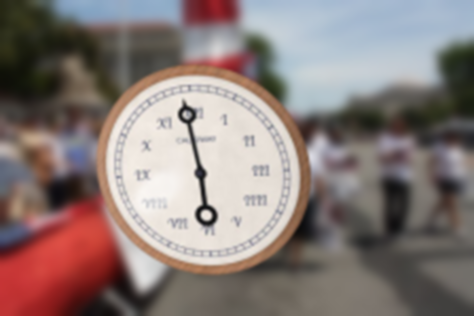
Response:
h=5 m=59
